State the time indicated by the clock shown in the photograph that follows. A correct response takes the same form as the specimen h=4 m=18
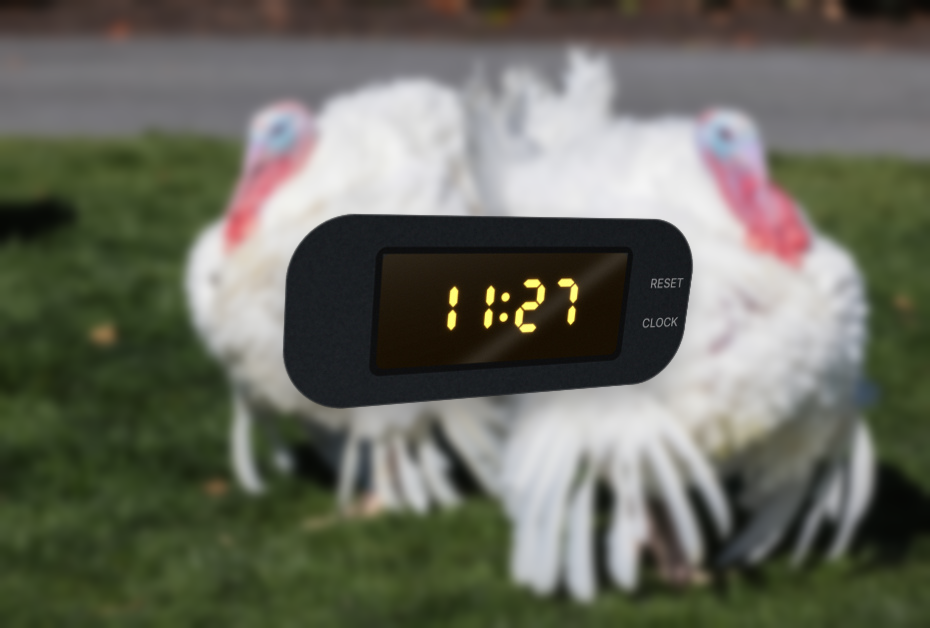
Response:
h=11 m=27
